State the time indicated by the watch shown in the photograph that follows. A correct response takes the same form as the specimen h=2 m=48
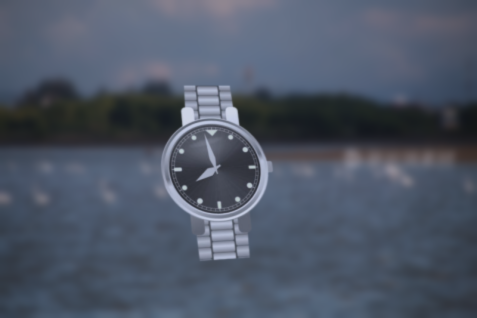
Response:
h=7 m=58
